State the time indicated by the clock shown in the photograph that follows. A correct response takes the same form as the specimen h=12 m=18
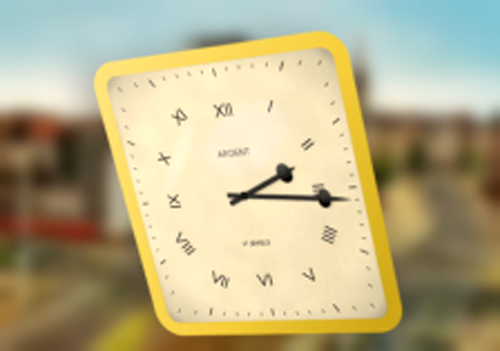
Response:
h=2 m=16
